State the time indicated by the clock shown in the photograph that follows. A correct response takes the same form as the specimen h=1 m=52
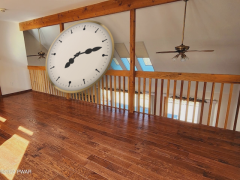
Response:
h=7 m=12
